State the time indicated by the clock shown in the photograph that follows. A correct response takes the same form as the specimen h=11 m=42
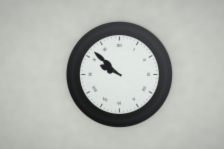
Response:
h=9 m=52
